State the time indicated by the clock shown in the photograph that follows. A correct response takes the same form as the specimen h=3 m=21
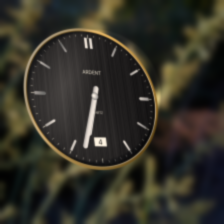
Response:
h=6 m=33
